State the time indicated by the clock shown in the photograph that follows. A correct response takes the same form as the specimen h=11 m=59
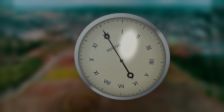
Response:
h=6 m=0
